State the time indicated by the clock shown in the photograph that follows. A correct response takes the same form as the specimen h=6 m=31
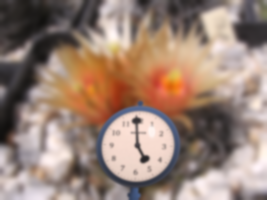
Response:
h=4 m=59
